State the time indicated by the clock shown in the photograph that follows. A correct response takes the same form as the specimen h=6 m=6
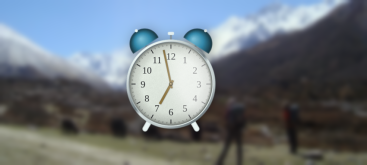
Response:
h=6 m=58
